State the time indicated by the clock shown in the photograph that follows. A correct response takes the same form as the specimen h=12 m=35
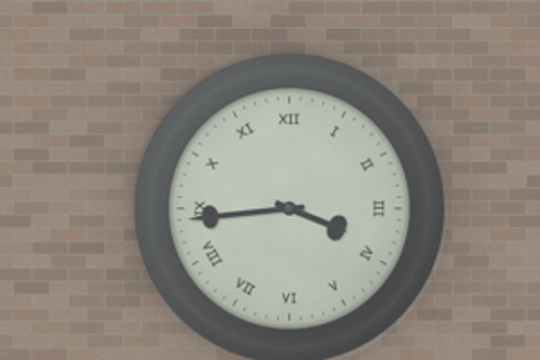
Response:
h=3 m=44
